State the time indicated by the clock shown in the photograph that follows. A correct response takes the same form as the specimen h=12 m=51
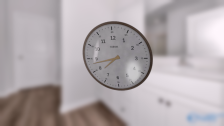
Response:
h=7 m=43
